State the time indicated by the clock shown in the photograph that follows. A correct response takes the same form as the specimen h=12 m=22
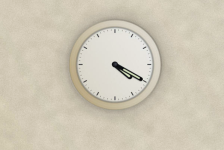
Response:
h=4 m=20
